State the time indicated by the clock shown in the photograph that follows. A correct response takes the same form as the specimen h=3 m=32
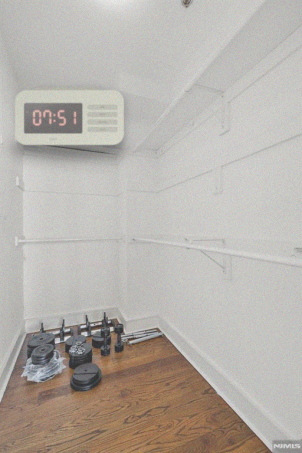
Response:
h=7 m=51
